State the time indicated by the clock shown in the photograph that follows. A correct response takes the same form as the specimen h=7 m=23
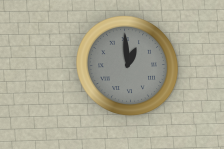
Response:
h=1 m=0
